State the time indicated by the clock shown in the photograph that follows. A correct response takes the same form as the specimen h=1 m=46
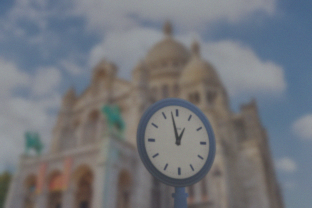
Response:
h=12 m=58
